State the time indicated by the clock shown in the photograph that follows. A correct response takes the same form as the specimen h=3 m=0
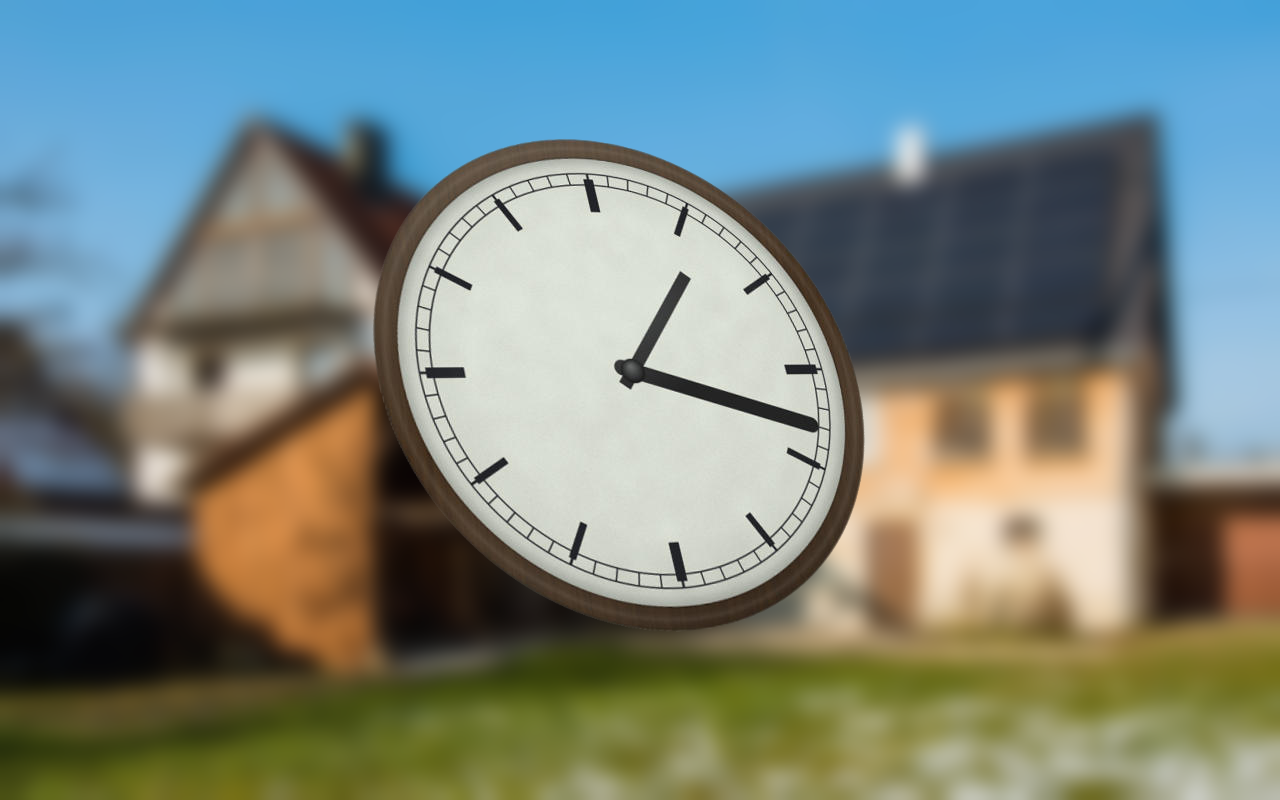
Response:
h=1 m=18
